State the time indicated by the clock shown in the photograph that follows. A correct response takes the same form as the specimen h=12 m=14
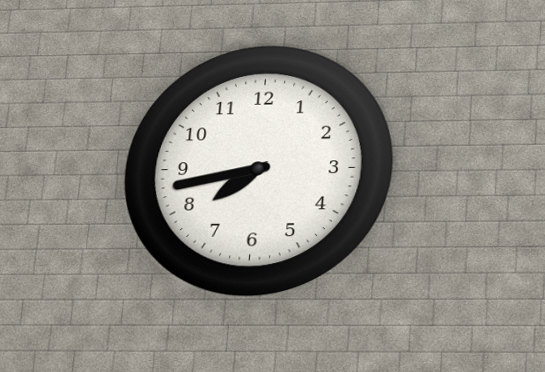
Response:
h=7 m=43
